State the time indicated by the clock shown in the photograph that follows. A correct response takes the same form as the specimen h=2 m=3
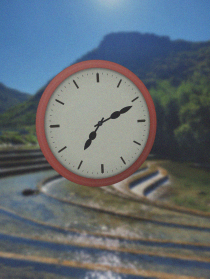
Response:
h=7 m=11
